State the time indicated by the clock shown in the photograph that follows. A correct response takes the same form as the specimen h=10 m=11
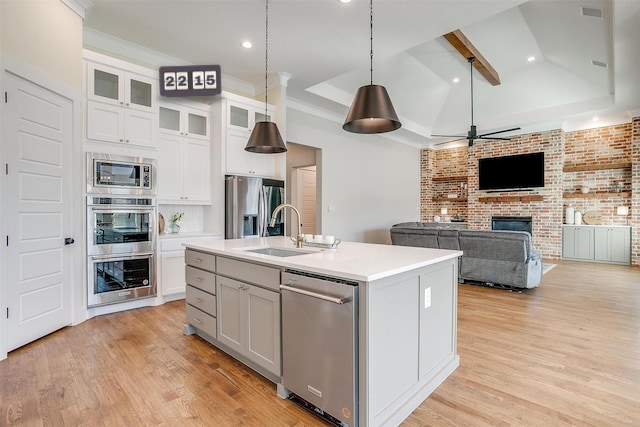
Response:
h=22 m=15
